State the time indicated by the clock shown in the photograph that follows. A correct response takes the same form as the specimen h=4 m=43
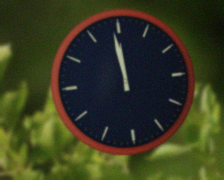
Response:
h=11 m=59
